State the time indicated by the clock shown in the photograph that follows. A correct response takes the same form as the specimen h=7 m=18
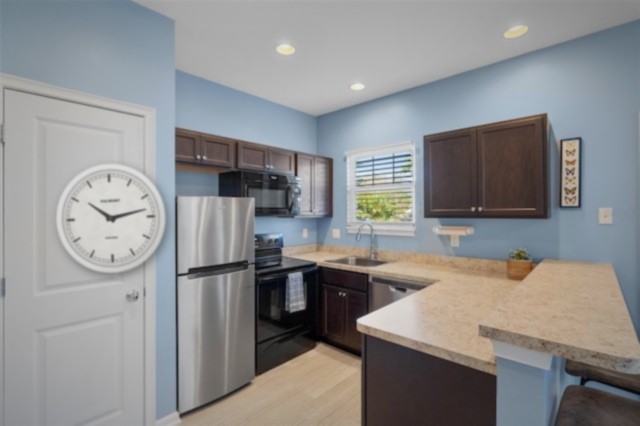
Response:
h=10 m=13
